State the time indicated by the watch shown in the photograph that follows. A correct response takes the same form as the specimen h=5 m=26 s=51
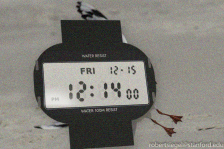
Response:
h=12 m=14 s=0
